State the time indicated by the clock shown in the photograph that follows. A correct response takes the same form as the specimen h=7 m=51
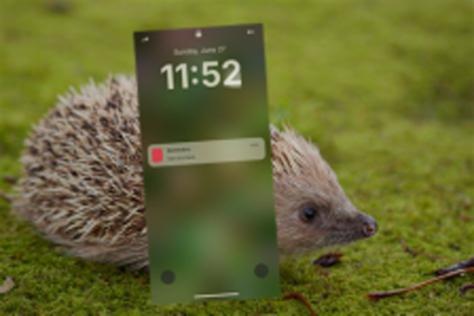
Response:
h=11 m=52
